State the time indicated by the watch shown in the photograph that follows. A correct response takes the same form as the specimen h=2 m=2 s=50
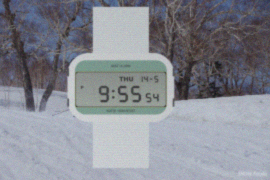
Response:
h=9 m=55 s=54
